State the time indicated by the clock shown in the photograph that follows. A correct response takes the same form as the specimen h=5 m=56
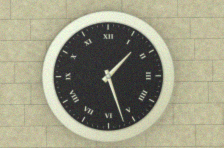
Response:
h=1 m=27
